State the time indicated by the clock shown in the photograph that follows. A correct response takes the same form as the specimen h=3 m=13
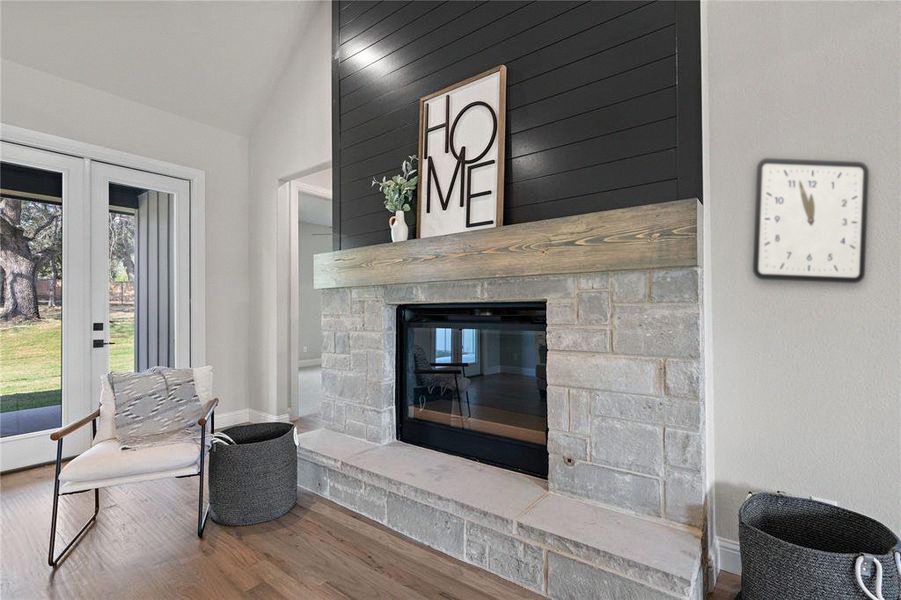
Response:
h=11 m=57
